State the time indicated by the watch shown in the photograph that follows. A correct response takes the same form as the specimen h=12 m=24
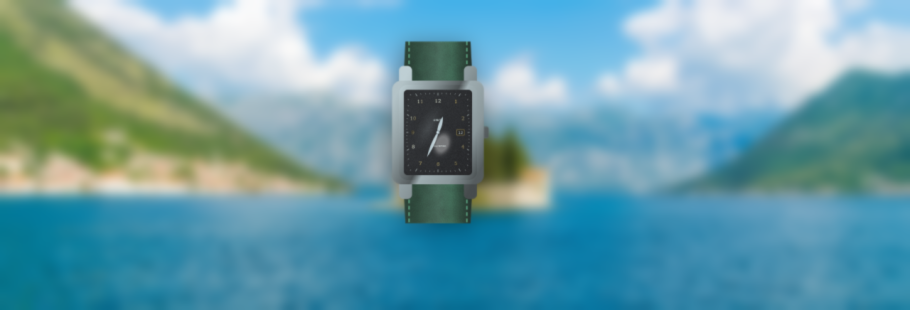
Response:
h=12 m=34
